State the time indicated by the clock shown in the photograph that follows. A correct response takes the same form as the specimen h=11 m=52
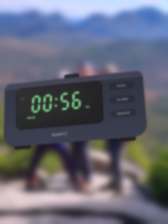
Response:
h=0 m=56
